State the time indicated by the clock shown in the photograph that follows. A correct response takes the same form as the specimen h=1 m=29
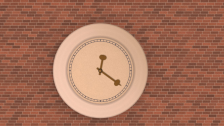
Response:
h=12 m=21
